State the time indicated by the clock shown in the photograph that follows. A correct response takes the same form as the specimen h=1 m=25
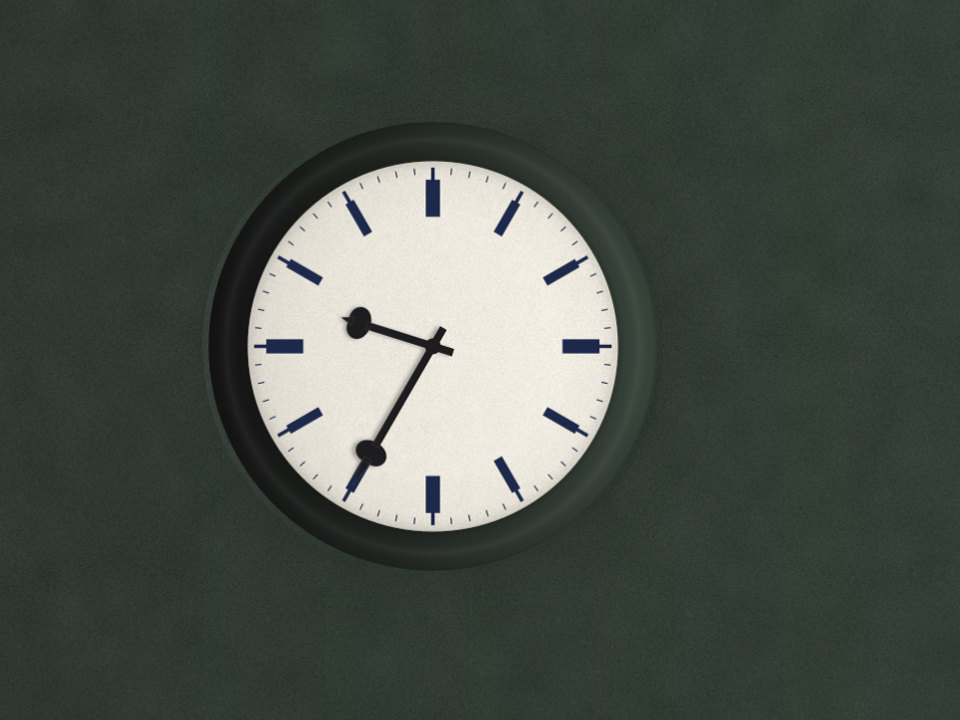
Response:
h=9 m=35
